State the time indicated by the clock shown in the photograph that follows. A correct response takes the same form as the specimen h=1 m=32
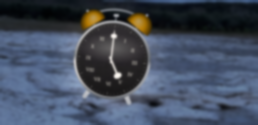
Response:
h=5 m=0
